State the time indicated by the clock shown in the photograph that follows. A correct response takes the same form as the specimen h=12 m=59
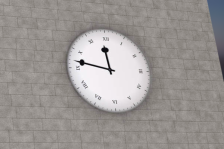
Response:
h=11 m=47
